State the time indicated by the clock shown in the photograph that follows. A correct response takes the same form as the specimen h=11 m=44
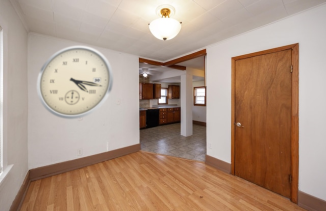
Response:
h=4 m=17
